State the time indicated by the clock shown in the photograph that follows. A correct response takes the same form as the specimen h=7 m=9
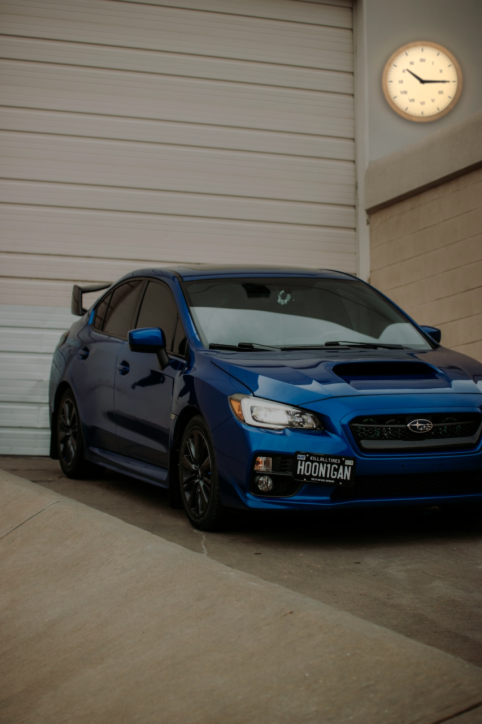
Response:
h=10 m=15
